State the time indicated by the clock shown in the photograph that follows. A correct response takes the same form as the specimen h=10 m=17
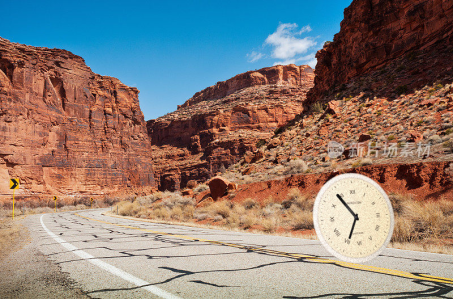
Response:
h=6 m=54
